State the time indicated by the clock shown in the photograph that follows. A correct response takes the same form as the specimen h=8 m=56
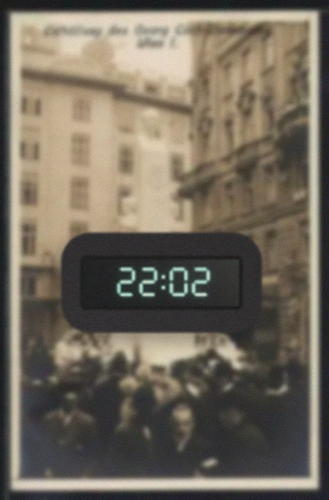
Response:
h=22 m=2
